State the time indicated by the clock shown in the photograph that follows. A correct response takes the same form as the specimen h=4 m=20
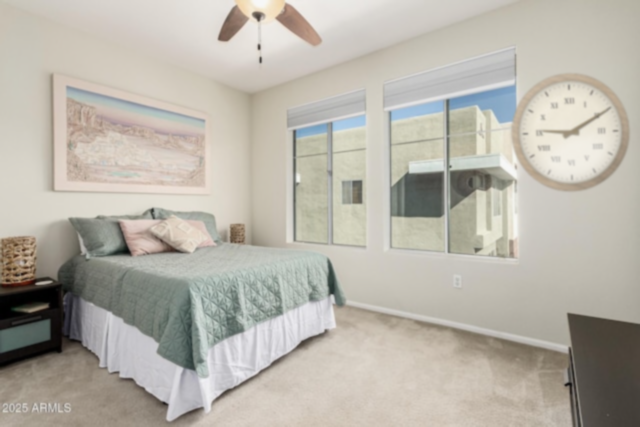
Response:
h=9 m=10
